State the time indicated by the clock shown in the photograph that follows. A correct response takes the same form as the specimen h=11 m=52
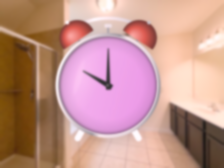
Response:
h=10 m=0
